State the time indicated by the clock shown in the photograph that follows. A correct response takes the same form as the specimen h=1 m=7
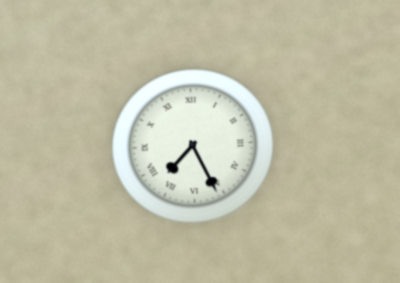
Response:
h=7 m=26
